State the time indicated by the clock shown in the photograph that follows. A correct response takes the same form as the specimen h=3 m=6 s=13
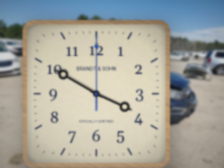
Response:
h=3 m=50 s=0
